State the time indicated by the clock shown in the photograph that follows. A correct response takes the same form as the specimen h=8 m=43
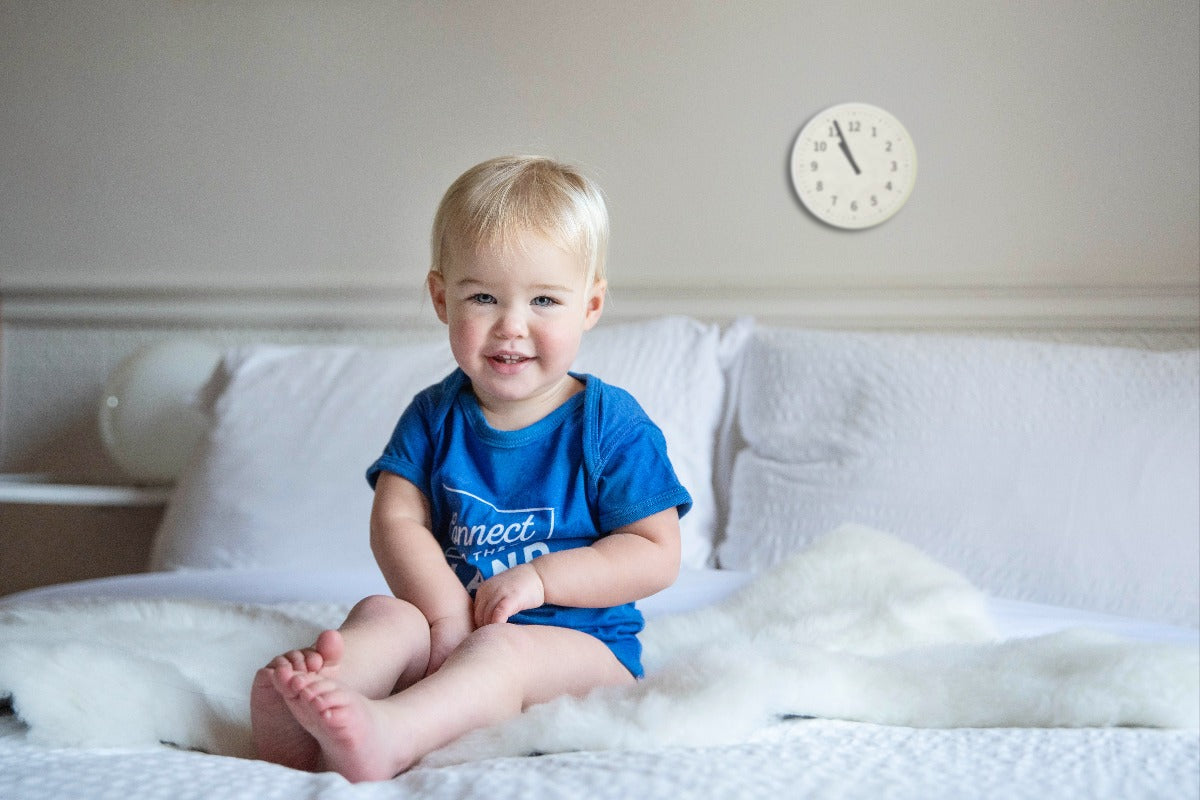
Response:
h=10 m=56
